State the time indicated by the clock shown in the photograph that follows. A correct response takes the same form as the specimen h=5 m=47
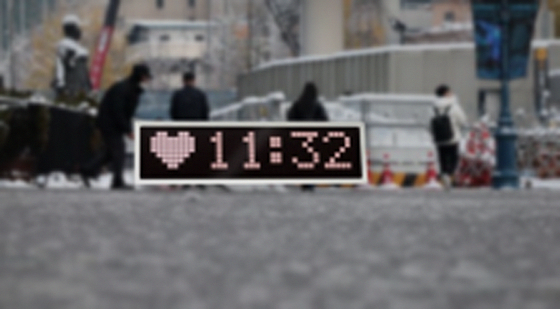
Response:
h=11 m=32
